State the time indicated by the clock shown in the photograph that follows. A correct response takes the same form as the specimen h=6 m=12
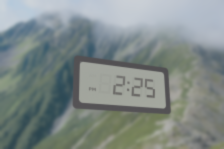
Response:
h=2 m=25
